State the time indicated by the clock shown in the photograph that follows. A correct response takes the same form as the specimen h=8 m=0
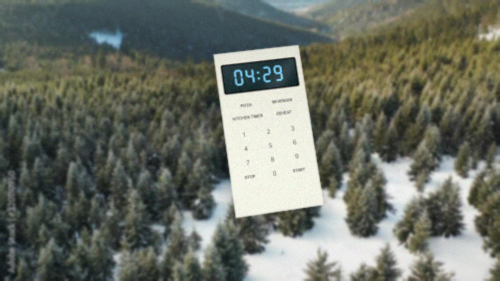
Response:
h=4 m=29
